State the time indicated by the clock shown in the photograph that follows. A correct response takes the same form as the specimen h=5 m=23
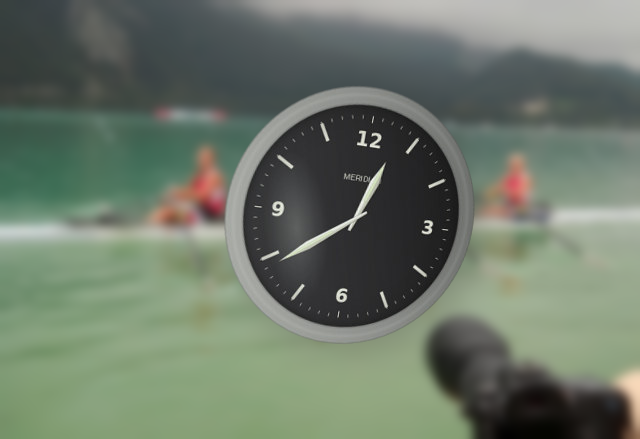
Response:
h=12 m=39
